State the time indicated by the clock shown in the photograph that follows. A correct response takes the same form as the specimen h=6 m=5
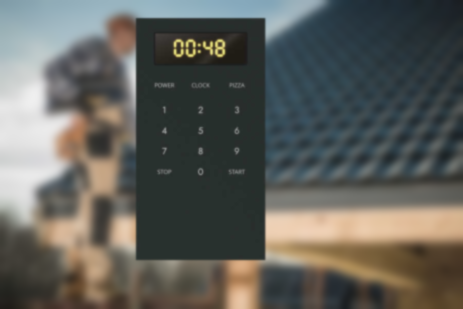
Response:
h=0 m=48
